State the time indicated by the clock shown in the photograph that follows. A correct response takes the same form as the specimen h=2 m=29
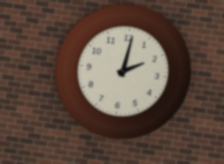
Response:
h=2 m=1
